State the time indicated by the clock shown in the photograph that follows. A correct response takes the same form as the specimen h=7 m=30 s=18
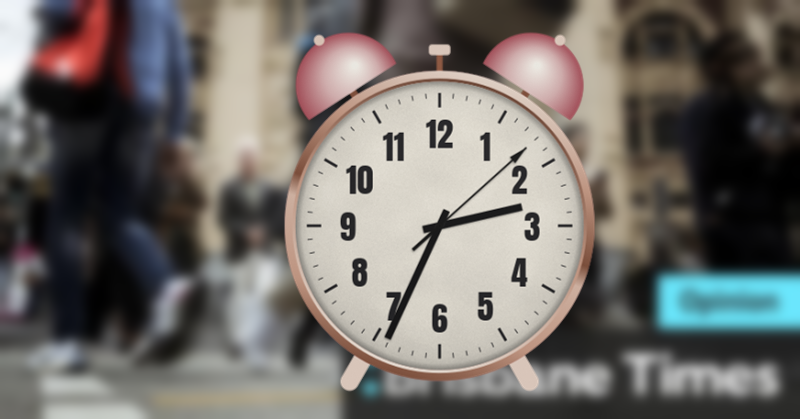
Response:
h=2 m=34 s=8
